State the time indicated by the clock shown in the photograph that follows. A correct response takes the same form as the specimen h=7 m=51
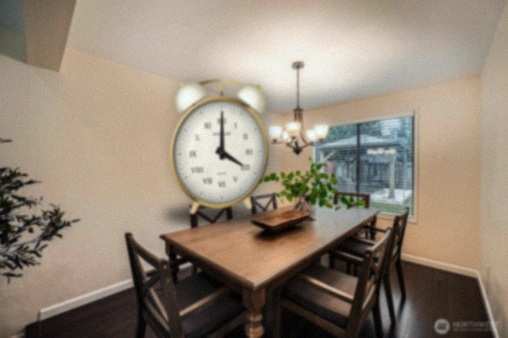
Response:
h=4 m=0
